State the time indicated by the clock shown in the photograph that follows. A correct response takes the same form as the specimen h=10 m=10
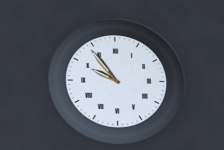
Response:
h=9 m=54
